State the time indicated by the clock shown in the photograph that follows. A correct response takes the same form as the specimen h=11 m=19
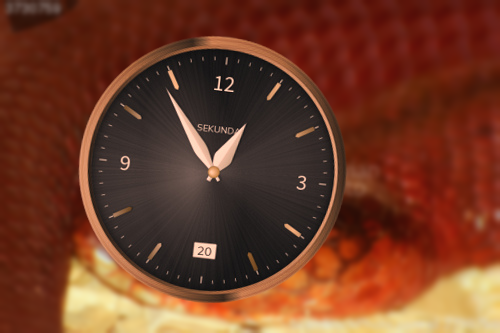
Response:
h=12 m=54
